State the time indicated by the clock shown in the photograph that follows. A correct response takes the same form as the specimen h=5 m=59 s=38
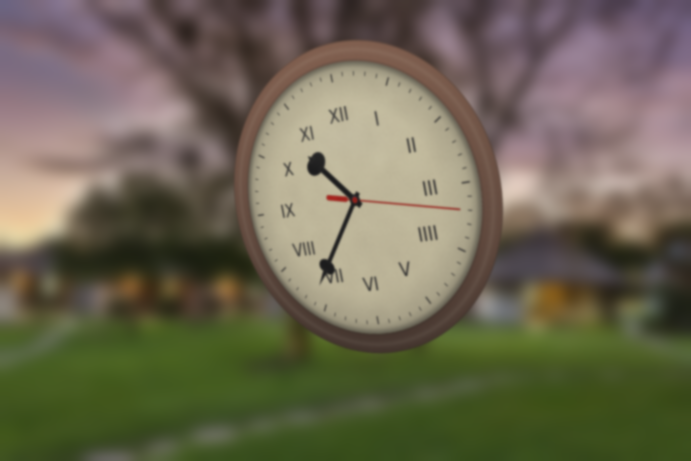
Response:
h=10 m=36 s=17
